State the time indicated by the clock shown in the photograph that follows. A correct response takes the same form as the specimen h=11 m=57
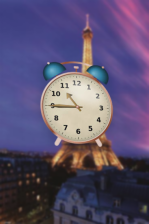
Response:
h=10 m=45
